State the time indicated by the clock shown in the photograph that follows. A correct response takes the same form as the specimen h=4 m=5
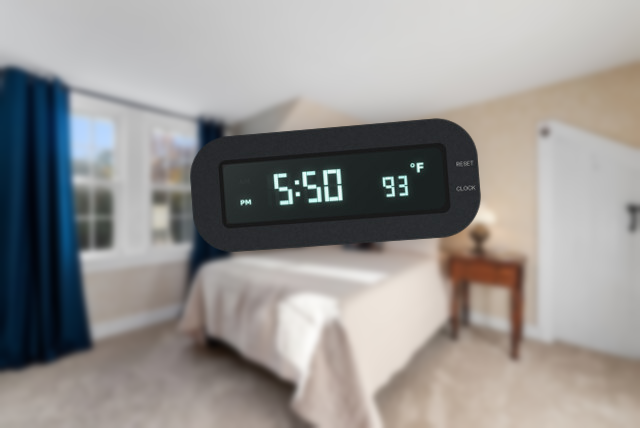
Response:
h=5 m=50
